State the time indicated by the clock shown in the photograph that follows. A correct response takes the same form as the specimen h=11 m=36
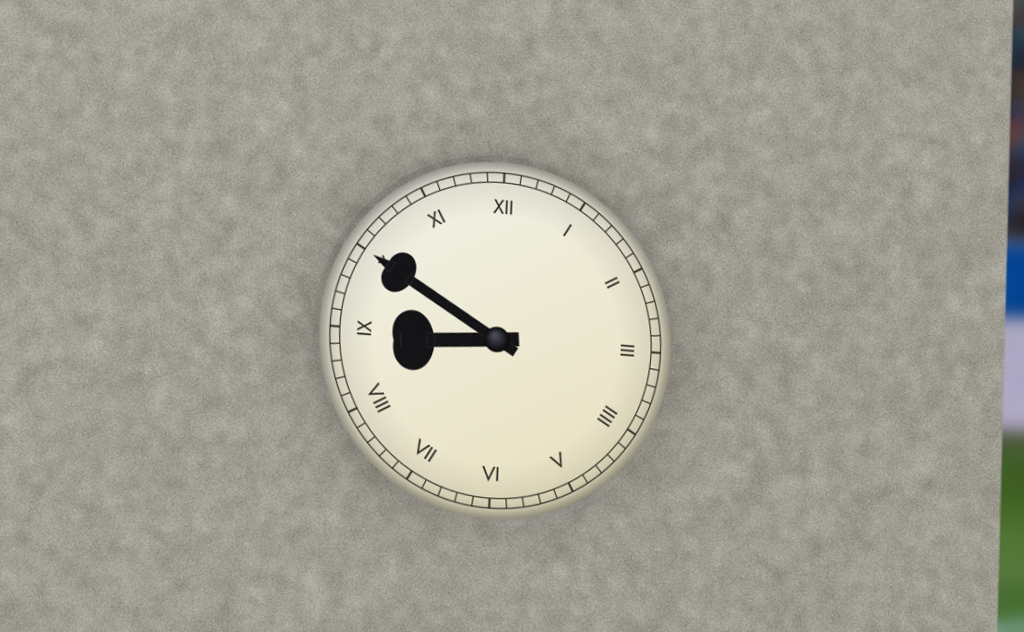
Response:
h=8 m=50
